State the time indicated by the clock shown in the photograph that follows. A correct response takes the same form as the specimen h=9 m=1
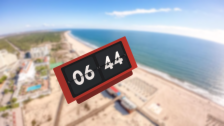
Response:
h=6 m=44
